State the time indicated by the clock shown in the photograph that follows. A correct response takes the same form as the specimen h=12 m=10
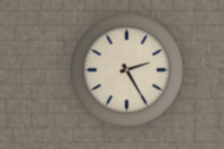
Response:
h=2 m=25
